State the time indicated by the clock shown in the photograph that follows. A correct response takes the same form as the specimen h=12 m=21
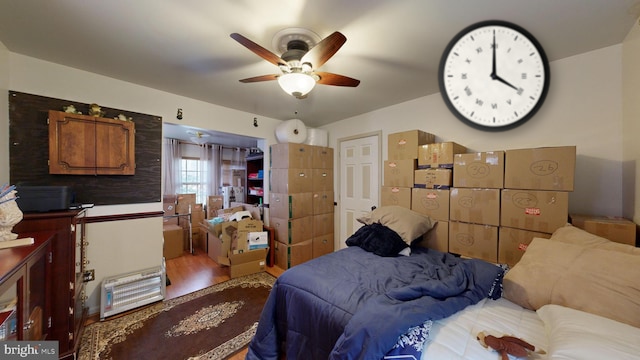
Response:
h=4 m=0
